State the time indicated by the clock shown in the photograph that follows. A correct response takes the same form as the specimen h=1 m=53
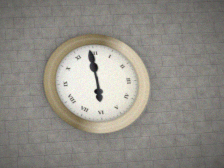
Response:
h=5 m=59
